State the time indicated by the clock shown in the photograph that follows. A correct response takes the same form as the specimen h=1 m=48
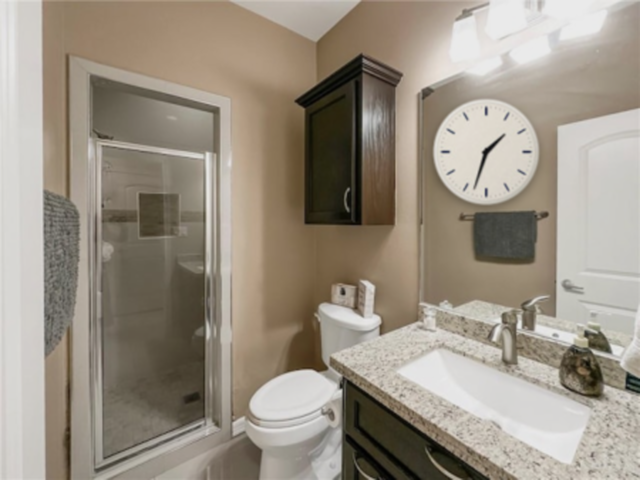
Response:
h=1 m=33
